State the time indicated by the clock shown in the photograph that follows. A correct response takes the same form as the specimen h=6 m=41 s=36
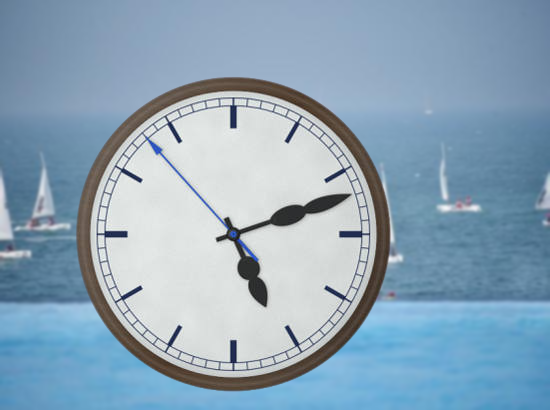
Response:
h=5 m=11 s=53
